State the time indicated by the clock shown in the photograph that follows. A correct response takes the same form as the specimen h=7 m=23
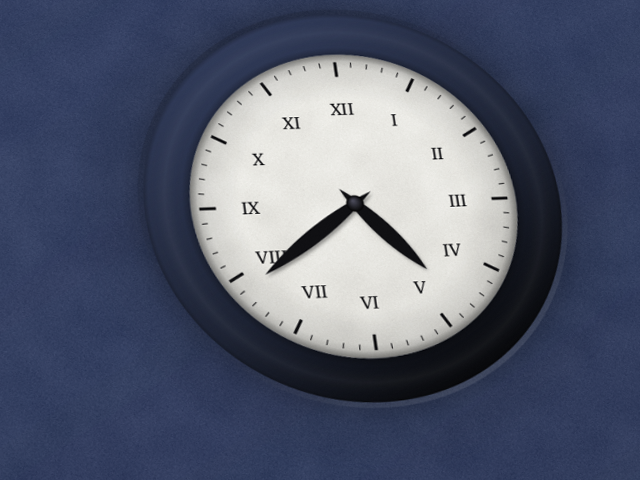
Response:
h=4 m=39
